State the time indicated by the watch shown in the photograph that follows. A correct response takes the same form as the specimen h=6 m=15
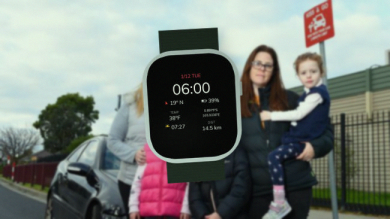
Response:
h=6 m=0
